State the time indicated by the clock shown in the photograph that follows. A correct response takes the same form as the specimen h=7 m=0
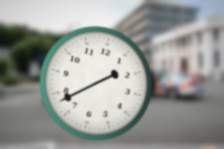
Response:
h=1 m=38
